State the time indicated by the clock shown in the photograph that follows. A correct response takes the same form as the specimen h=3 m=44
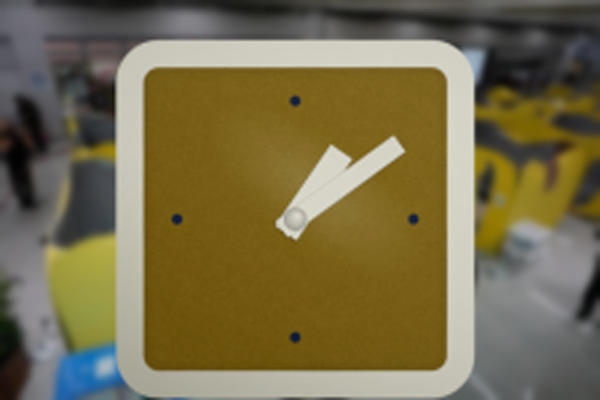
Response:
h=1 m=9
